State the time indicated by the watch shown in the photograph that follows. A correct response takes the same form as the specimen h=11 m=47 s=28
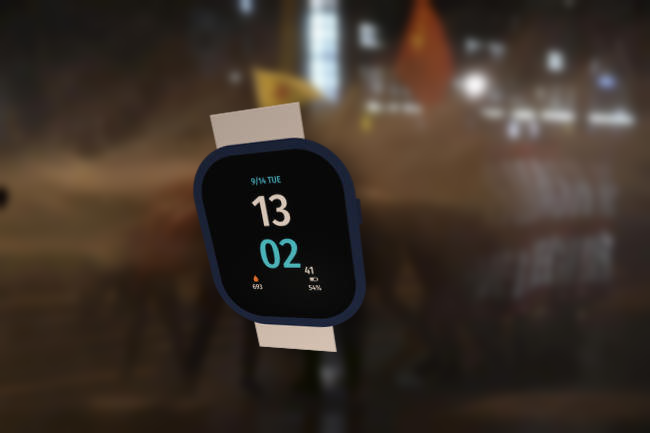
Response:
h=13 m=2 s=41
